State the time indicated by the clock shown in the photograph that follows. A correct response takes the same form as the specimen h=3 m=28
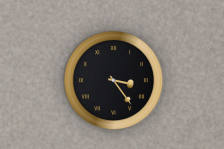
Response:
h=3 m=24
